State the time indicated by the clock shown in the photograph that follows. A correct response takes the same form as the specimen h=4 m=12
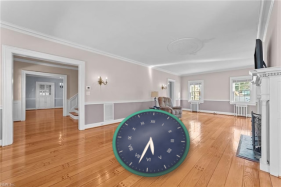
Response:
h=5 m=33
